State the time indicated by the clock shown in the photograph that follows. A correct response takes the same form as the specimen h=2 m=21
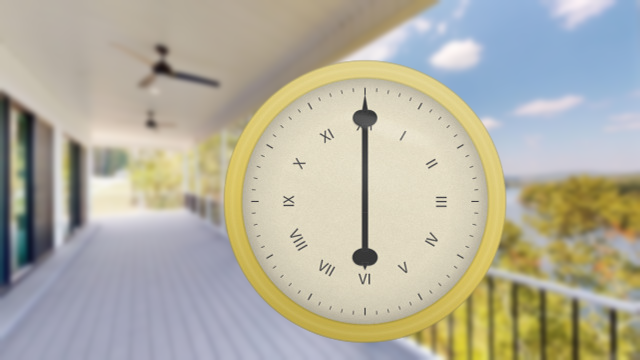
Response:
h=6 m=0
